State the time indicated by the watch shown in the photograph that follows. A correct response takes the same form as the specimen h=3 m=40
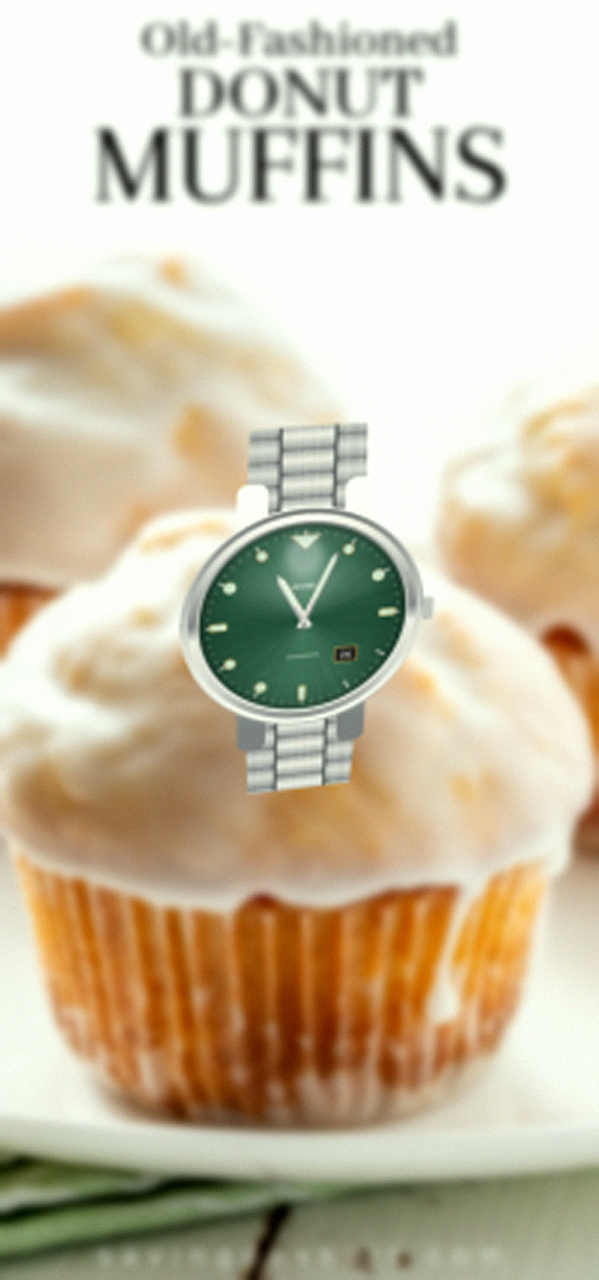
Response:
h=11 m=4
